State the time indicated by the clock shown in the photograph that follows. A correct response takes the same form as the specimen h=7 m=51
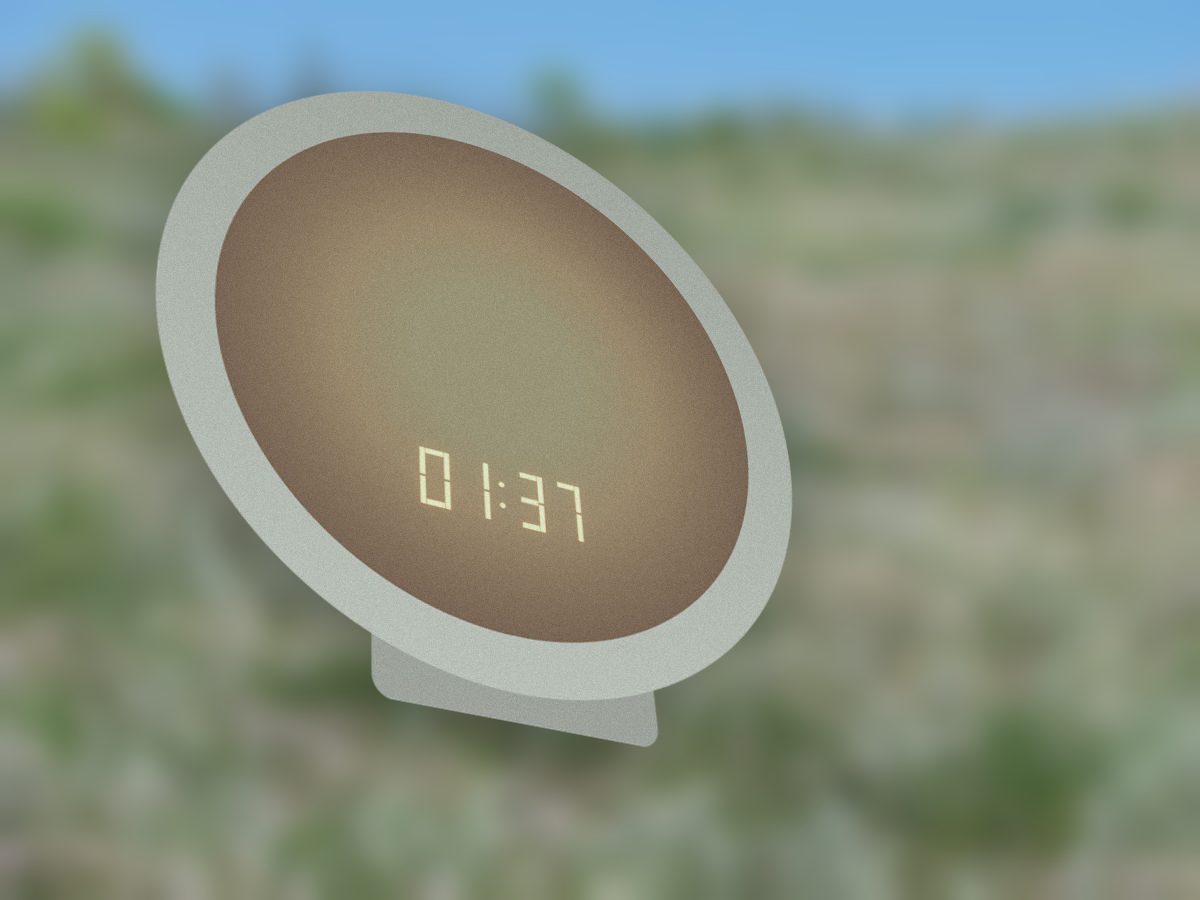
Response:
h=1 m=37
